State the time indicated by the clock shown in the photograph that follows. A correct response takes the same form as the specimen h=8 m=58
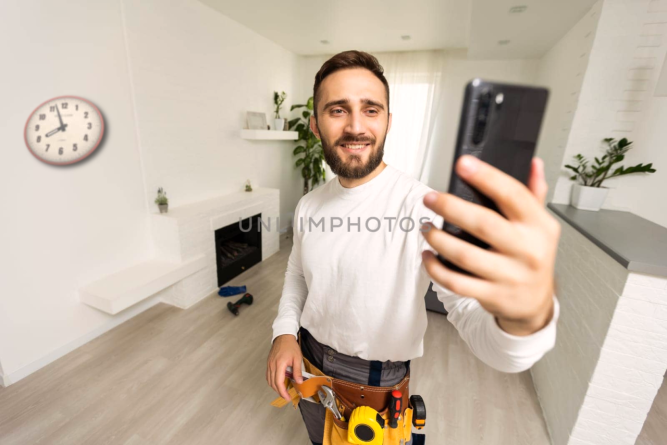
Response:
h=7 m=57
